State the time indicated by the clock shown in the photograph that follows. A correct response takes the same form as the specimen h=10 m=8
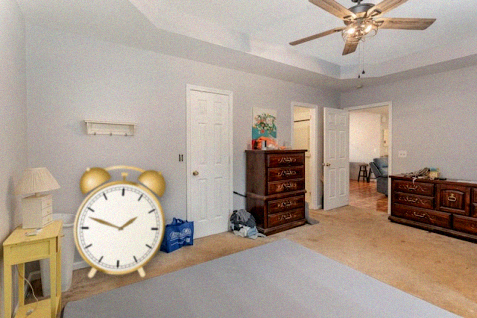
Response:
h=1 m=48
